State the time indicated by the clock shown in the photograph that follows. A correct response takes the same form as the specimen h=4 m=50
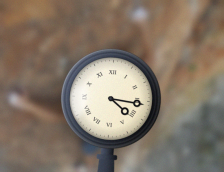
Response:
h=4 m=16
